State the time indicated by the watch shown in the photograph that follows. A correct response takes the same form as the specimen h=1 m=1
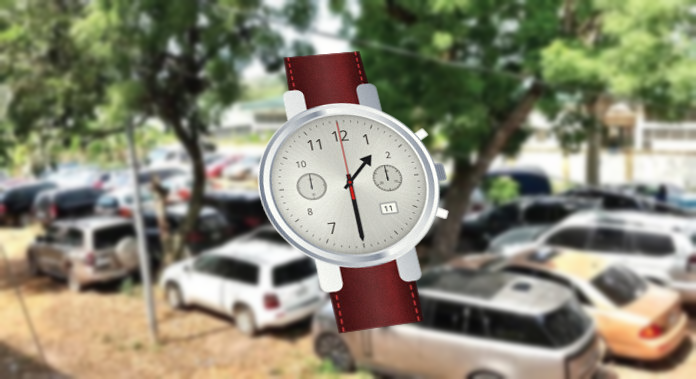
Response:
h=1 m=30
